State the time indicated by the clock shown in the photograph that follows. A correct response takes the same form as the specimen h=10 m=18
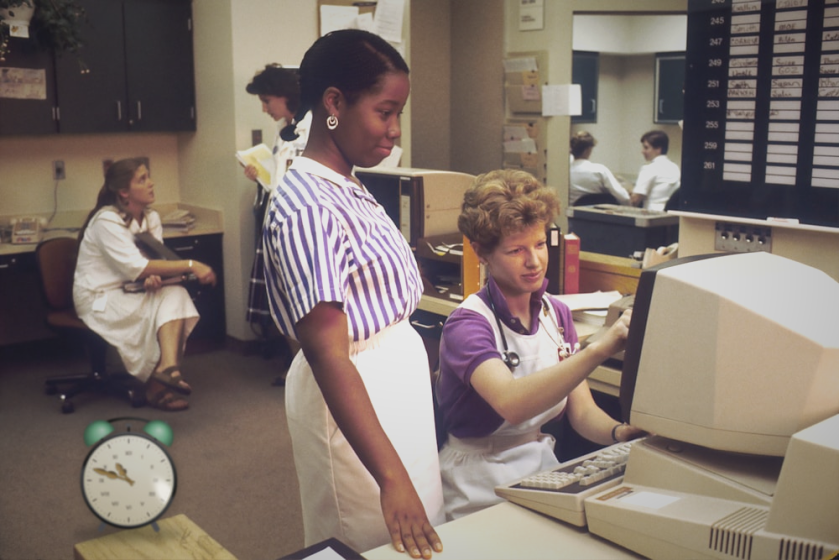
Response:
h=10 m=48
